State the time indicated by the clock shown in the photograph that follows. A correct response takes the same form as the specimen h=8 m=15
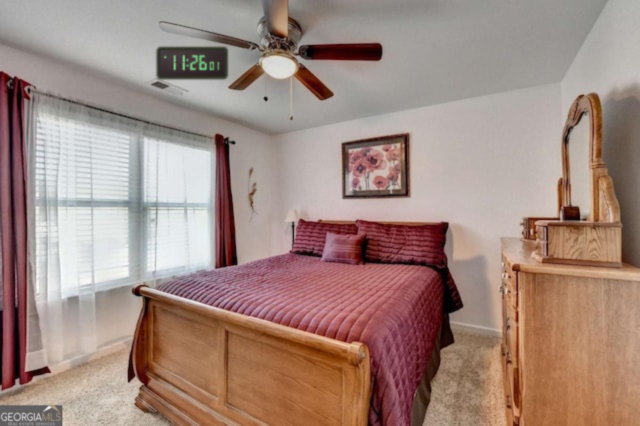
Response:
h=11 m=26
